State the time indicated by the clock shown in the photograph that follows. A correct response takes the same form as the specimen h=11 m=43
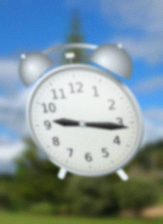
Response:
h=9 m=16
